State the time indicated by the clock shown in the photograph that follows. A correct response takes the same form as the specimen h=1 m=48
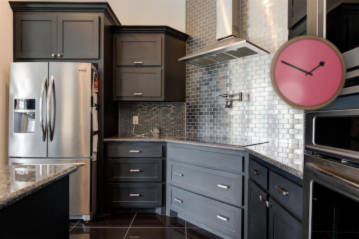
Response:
h=1 m=49
